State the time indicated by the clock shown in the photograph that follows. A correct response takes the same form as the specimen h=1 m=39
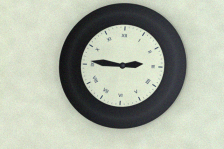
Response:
h=2 m=46
